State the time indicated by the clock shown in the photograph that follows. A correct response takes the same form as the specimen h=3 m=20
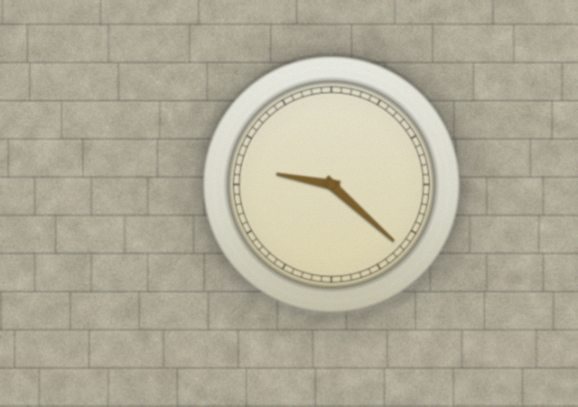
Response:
h=9 m=22
